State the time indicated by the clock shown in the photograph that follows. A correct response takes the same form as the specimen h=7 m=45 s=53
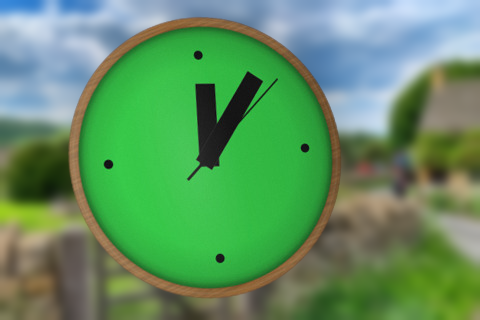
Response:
h=12 m=6 s=8
